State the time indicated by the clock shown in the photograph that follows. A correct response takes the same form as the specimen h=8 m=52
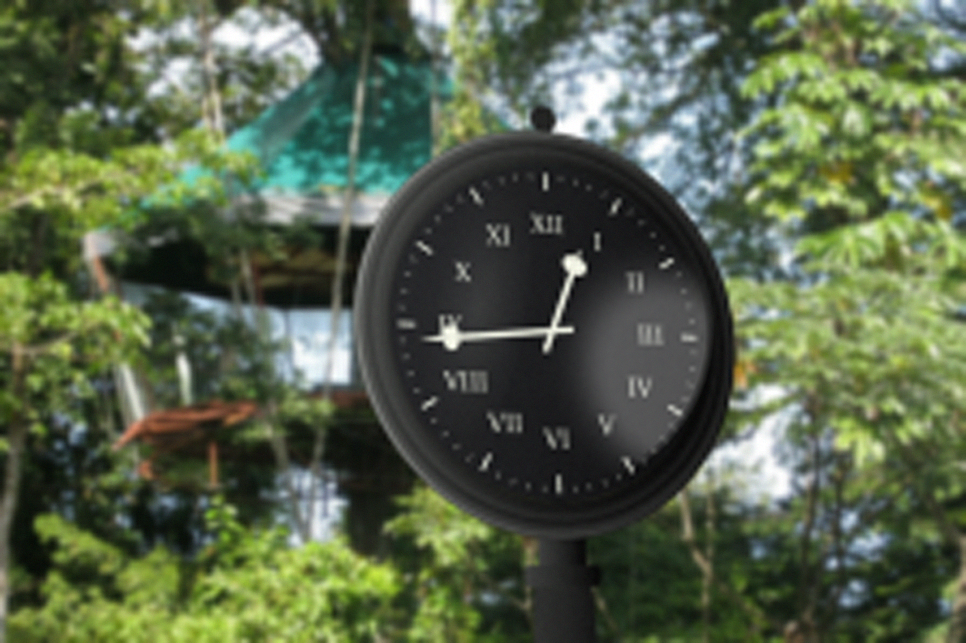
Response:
h=12 m=44
